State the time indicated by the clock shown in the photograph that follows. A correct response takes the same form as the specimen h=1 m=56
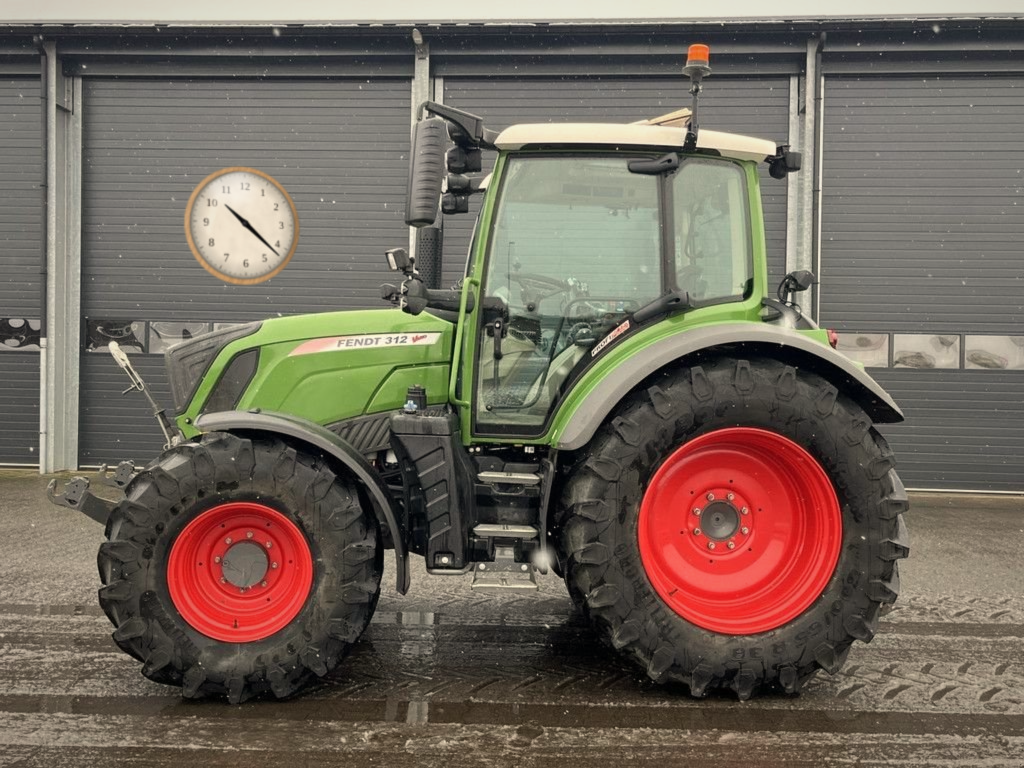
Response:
h=10 m=22
